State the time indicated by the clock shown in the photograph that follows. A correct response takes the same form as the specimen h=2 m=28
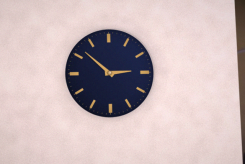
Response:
h=2 m=52
